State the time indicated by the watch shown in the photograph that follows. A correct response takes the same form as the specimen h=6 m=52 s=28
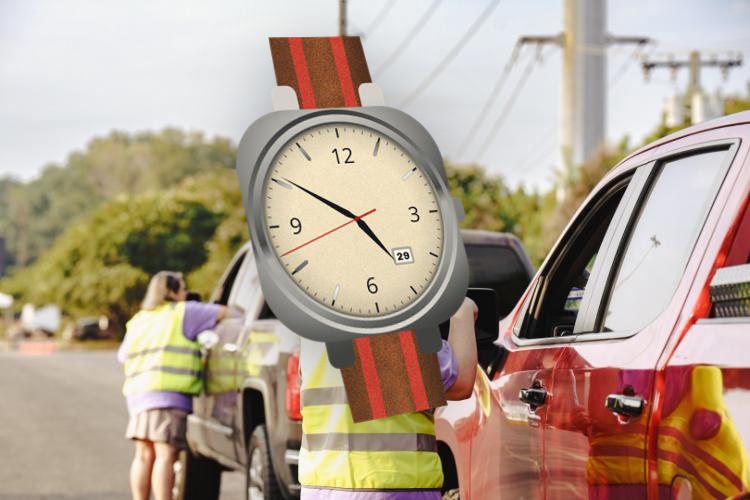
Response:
h=4 m=50 s=42
